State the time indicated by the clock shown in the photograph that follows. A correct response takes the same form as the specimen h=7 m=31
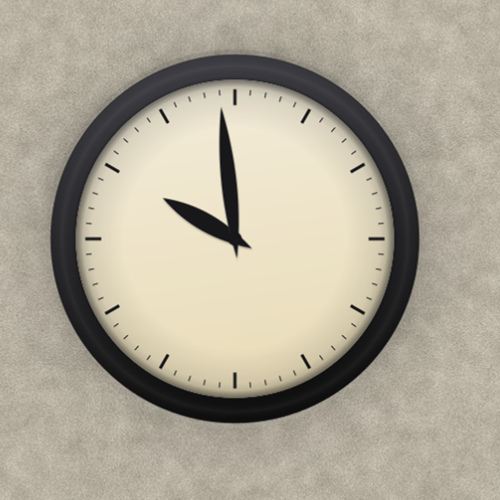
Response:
h=9 m=59
